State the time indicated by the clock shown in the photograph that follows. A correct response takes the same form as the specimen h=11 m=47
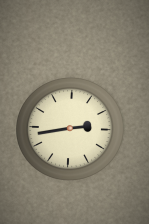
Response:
h=2 m=43
